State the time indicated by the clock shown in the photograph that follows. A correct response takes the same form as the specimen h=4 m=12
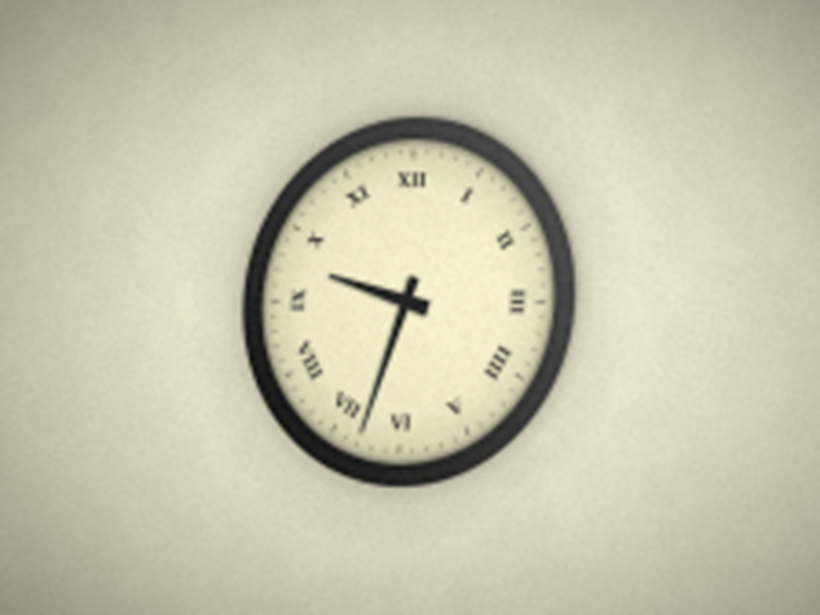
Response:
h=9 m=33
